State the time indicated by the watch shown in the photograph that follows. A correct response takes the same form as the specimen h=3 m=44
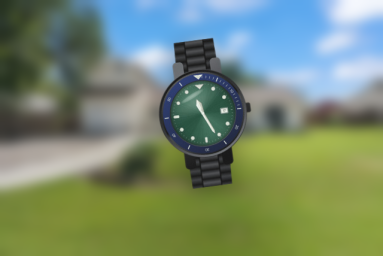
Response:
h=11 m=26
